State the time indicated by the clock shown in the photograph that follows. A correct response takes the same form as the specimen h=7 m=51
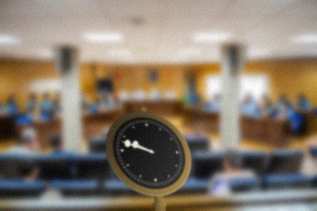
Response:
h=9 m=48
